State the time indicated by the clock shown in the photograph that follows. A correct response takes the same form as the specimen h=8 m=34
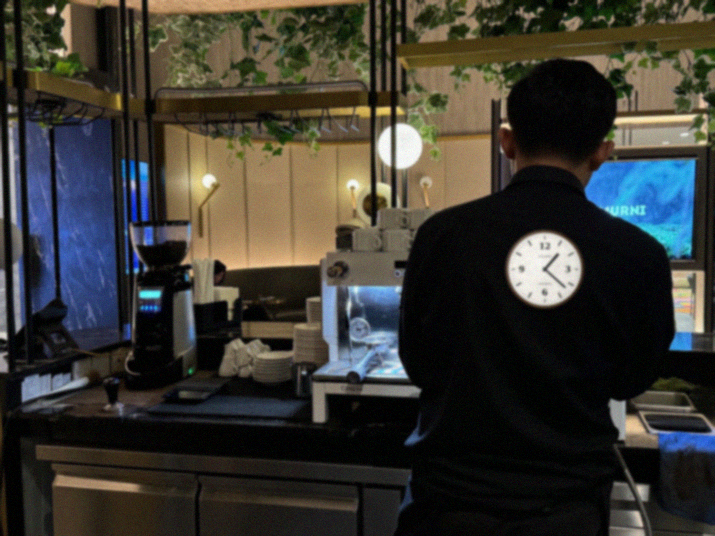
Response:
h=1 m=22
